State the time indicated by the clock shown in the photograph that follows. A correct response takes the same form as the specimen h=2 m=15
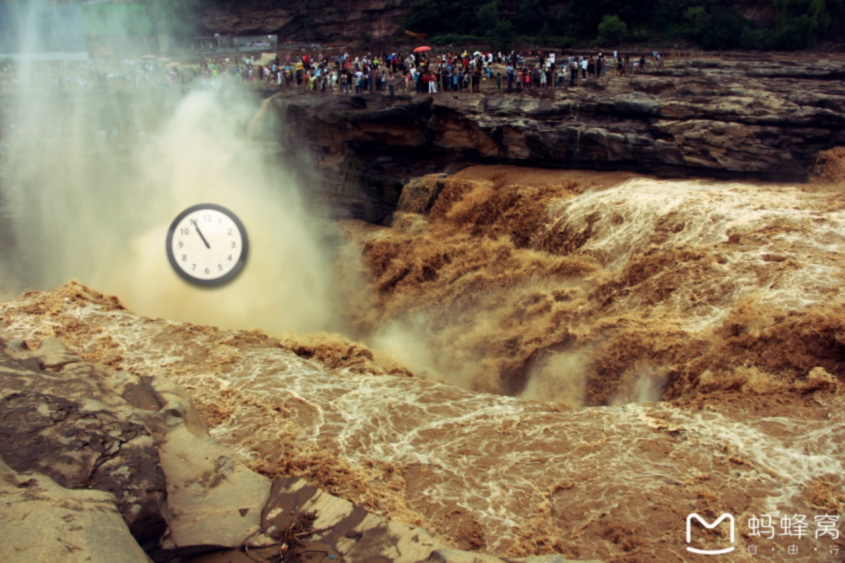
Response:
h=10 m=55
